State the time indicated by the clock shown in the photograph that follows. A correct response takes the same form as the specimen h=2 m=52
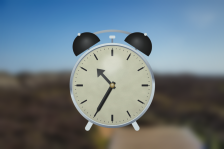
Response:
h=10 m=35
